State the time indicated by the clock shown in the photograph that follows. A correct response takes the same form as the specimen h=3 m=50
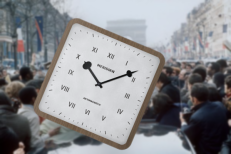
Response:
h=10 m=8
